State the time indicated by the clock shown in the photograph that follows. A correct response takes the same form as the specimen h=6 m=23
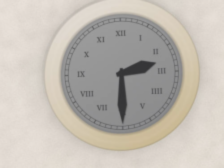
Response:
h=2 m=30
